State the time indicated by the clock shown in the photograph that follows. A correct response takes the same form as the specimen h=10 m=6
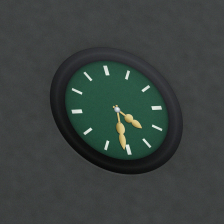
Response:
h=4 m=31
